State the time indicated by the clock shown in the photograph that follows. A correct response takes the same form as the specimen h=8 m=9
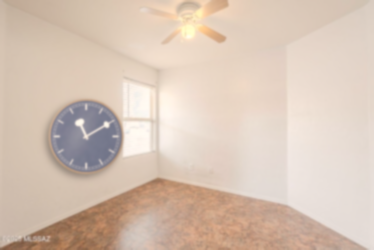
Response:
h=11 m=10
